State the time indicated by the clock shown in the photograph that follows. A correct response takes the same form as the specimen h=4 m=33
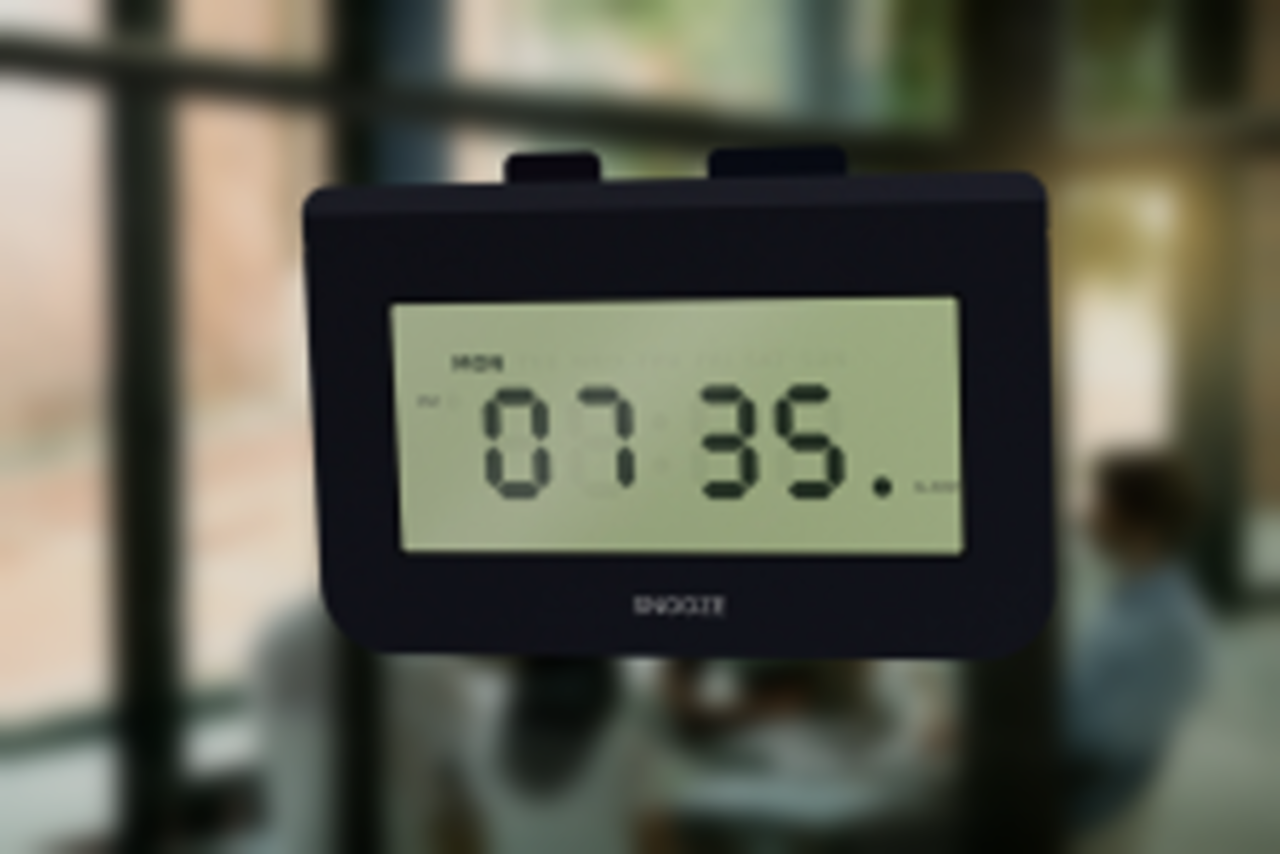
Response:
h=7 m=35
